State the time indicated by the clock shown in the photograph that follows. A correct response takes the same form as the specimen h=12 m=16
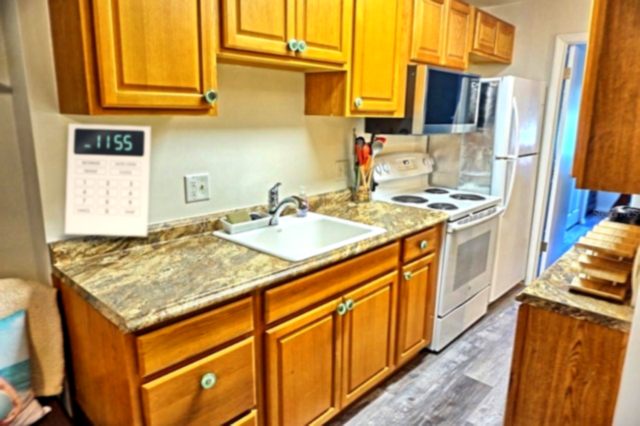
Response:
h=11 m=55
